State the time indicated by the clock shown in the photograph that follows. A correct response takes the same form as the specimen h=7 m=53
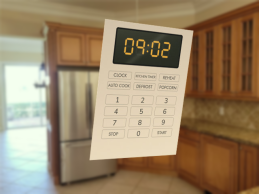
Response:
h=9 m=2
